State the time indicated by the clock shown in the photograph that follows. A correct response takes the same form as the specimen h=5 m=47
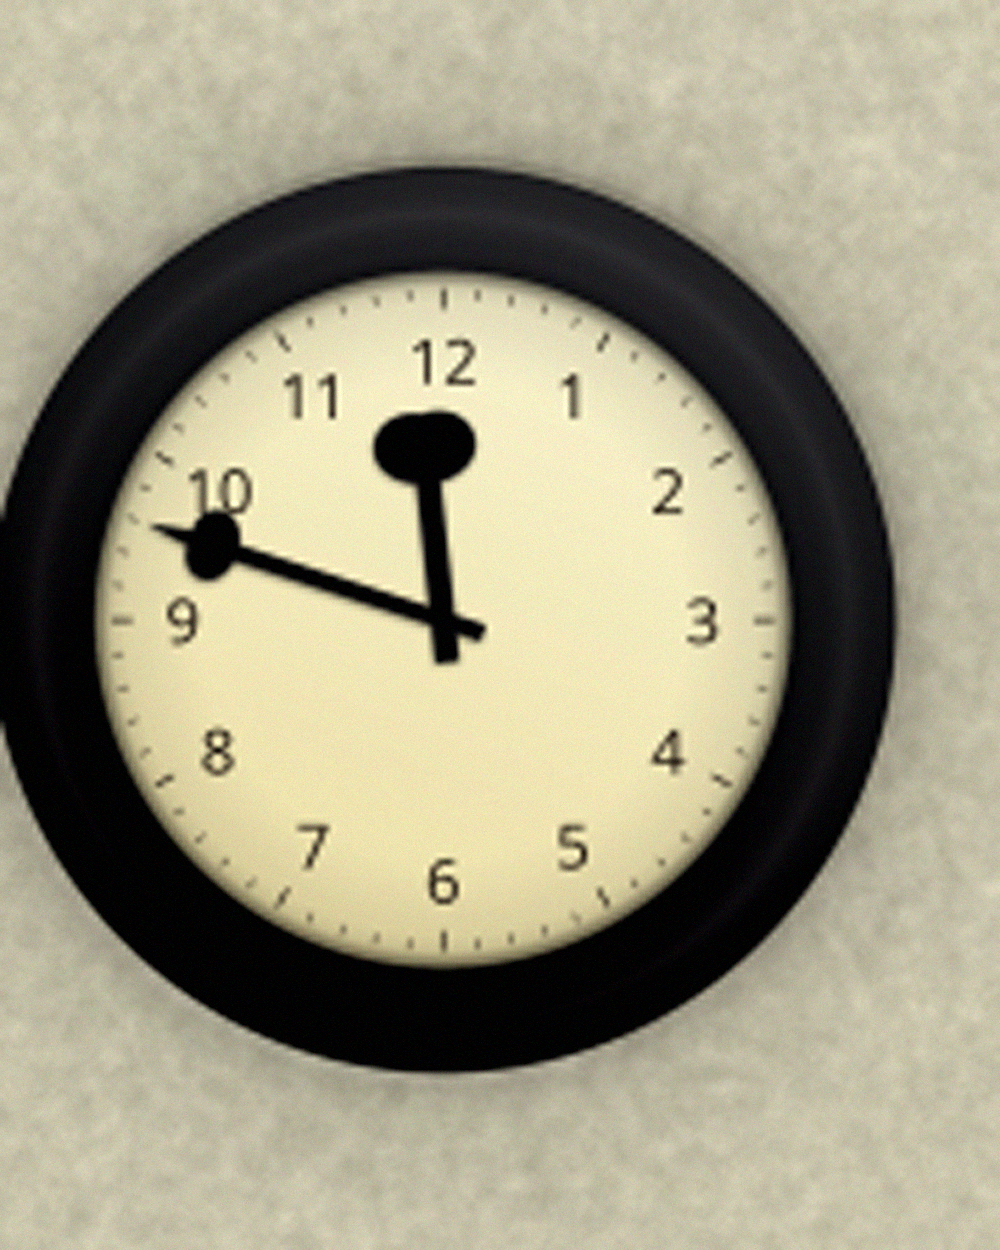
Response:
h=11 m=48
